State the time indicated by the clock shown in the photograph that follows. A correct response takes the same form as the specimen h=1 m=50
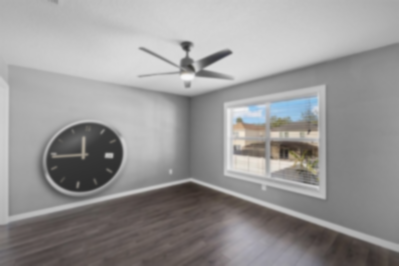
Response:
h=11 m=44
